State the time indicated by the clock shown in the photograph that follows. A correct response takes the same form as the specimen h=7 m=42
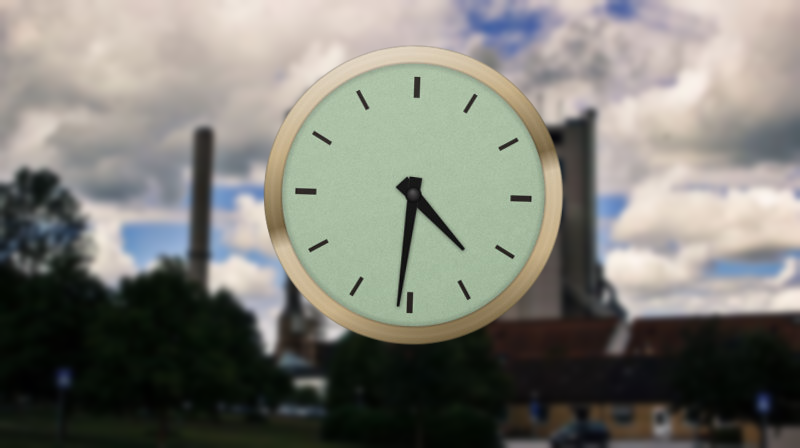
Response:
h=4 m=31
